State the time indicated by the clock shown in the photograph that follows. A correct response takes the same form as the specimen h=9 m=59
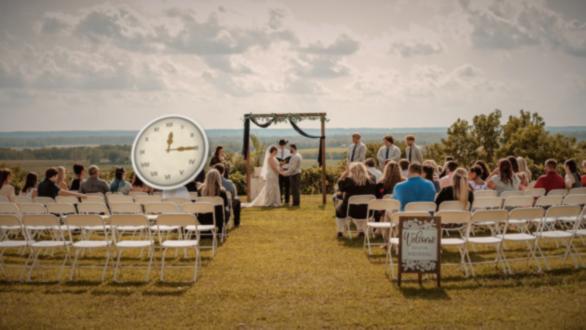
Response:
h=12 m=15
